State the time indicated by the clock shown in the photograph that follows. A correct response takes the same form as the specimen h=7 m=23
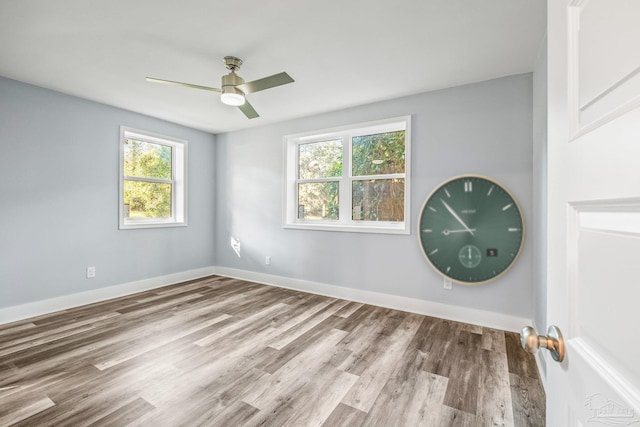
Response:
h=8 m=53
